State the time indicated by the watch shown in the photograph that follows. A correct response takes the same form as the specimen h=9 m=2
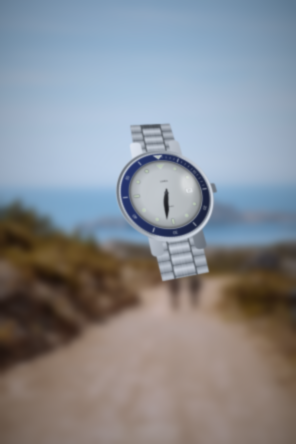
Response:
h=6 m=32
